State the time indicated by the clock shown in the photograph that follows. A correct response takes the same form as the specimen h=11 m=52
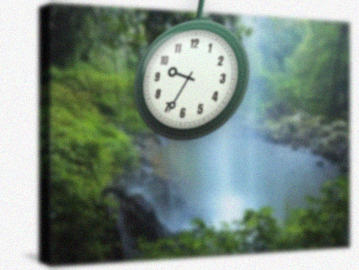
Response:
h=9 m=34
